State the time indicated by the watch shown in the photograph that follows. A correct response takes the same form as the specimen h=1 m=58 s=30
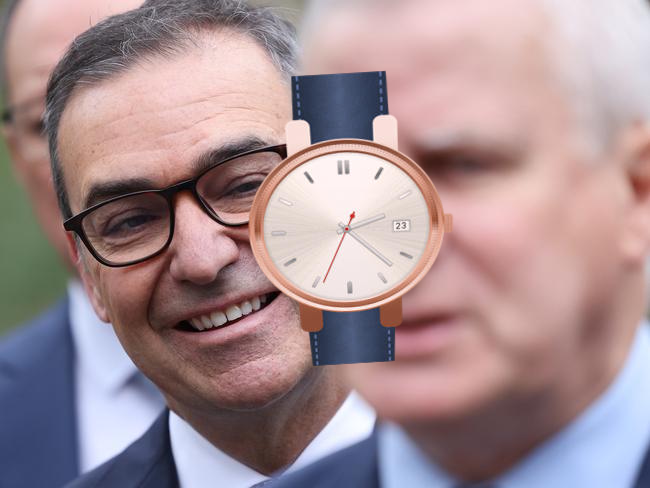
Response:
h=2 m=22 s=34
